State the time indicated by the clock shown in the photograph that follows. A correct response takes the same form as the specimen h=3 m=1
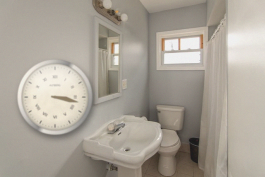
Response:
h=3 m=17
